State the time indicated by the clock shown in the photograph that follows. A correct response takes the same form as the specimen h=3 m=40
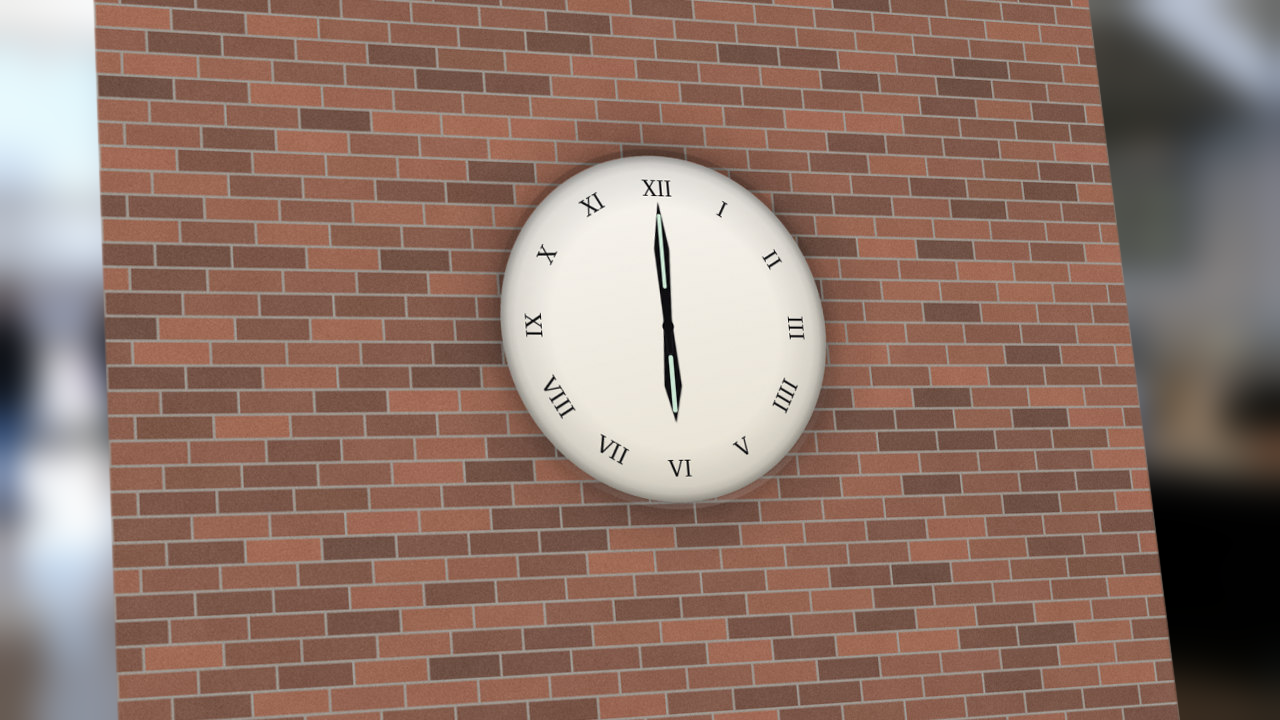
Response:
h=6 m=0
